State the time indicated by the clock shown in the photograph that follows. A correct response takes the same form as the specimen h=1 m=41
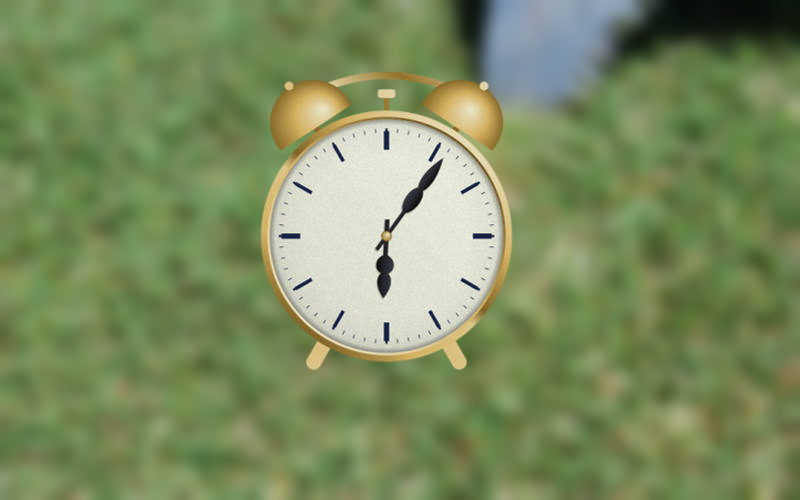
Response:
h=6 m=6
